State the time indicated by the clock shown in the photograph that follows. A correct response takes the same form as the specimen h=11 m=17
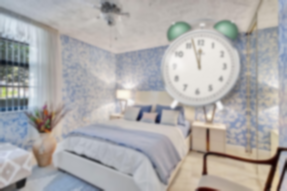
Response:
h=11 m=57
